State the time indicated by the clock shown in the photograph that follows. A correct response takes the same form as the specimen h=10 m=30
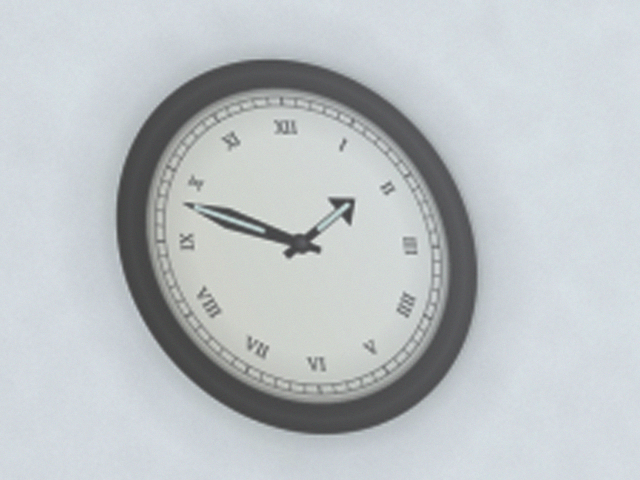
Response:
h=1 m=48
